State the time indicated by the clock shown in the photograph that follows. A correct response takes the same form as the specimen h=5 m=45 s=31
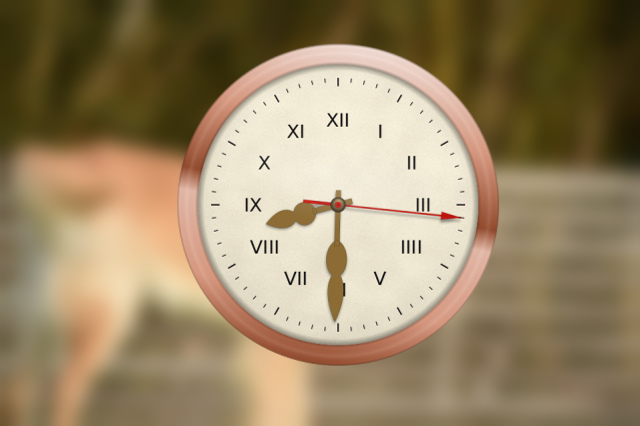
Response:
h=8 m=30 s=16
